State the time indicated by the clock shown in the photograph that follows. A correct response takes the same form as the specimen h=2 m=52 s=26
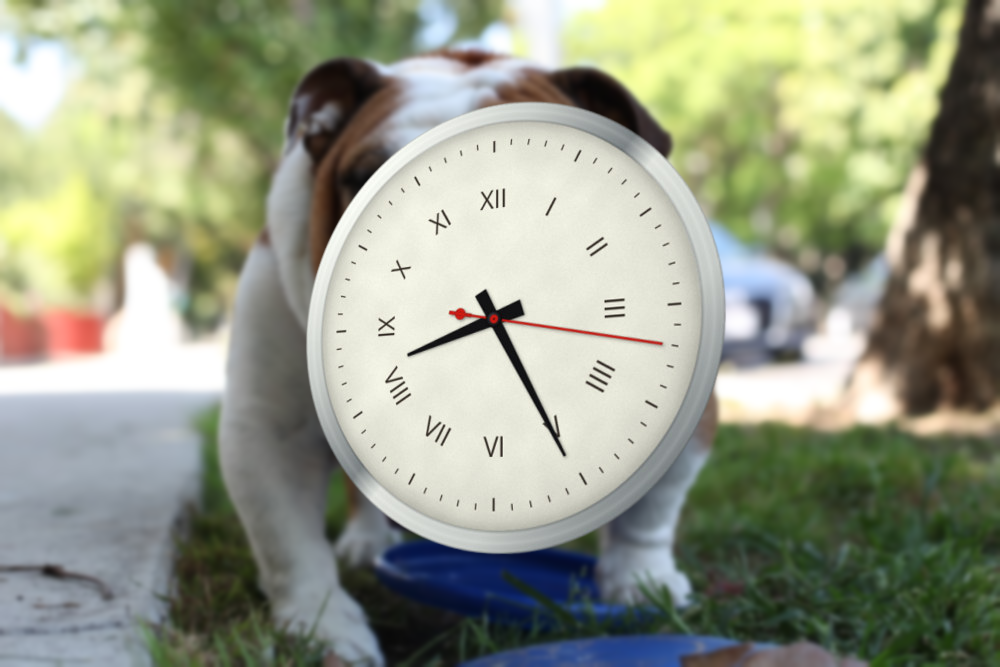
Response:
h=8 m=25 s=17
